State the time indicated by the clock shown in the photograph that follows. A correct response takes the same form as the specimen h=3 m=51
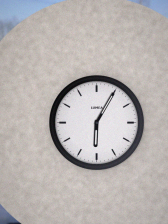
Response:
h=6 m=5
